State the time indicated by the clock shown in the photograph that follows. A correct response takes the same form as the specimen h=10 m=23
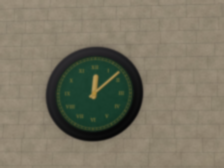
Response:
h=12 m=8
